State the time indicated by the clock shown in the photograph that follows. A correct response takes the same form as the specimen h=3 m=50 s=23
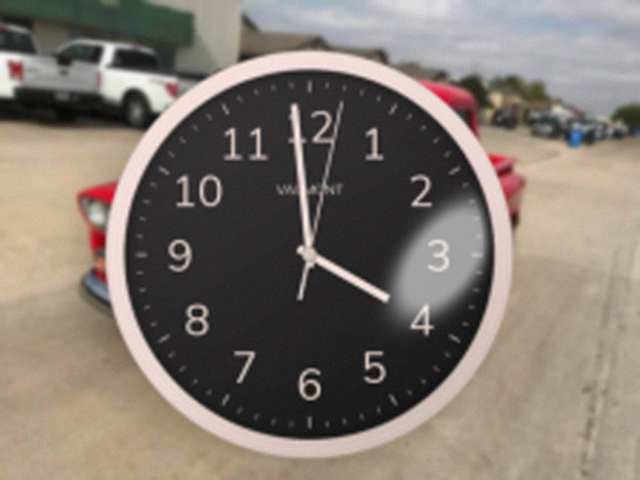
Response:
h=3 m=59 s=2
